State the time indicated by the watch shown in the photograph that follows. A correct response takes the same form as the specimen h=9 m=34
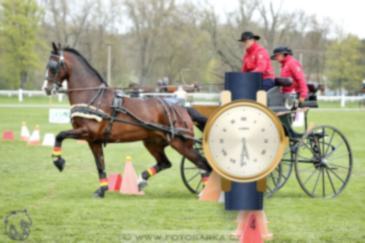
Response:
h=5 m=31
